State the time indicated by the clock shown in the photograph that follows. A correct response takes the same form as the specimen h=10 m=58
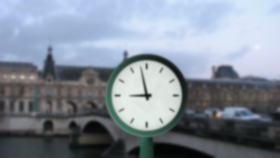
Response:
h=8 m=58
